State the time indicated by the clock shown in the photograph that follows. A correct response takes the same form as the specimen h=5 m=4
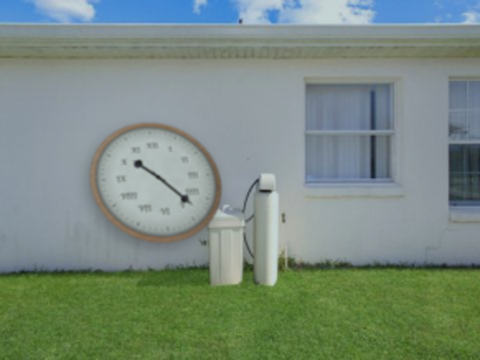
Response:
h=10 m=23
